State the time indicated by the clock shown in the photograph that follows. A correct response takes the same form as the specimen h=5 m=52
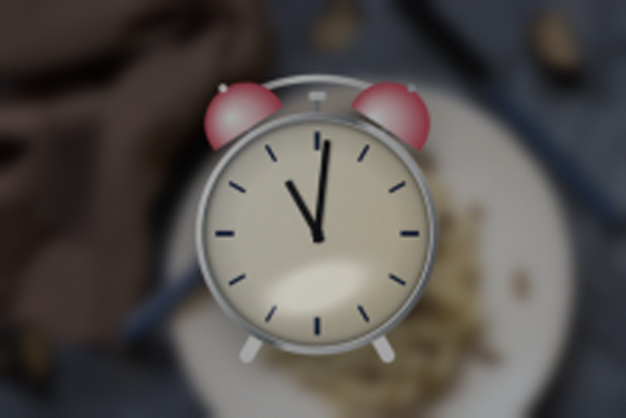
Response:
h=11 m=1
